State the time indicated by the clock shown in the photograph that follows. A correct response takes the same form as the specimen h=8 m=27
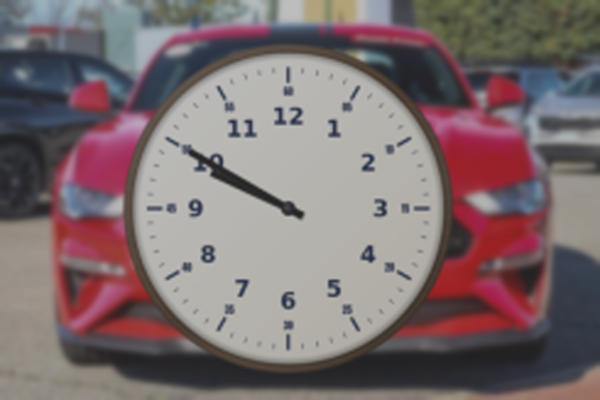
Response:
h=9 m=50
